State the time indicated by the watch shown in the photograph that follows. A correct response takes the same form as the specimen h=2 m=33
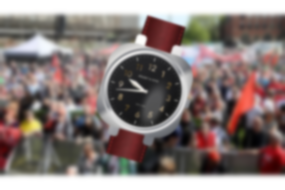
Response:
h=9 m=43
